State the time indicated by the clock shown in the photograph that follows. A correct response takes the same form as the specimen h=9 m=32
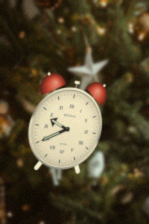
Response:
h=9 m=40
